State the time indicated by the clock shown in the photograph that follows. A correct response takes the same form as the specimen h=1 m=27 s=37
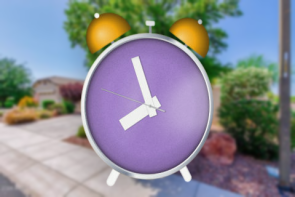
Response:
h=7 m=56 s=48
